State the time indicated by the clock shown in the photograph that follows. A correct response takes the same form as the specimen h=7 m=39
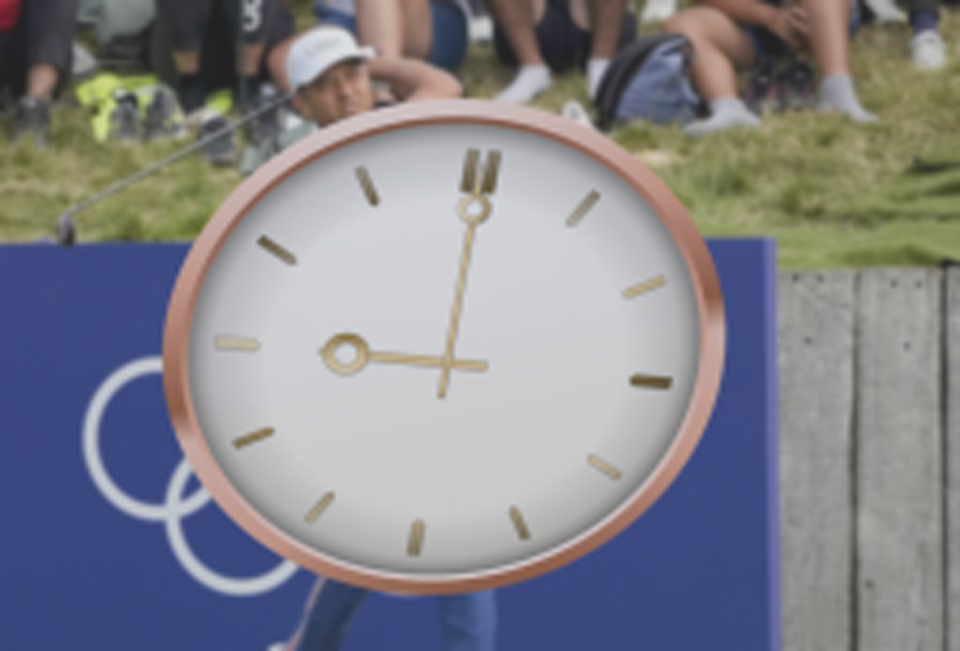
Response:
h=9 m=0
